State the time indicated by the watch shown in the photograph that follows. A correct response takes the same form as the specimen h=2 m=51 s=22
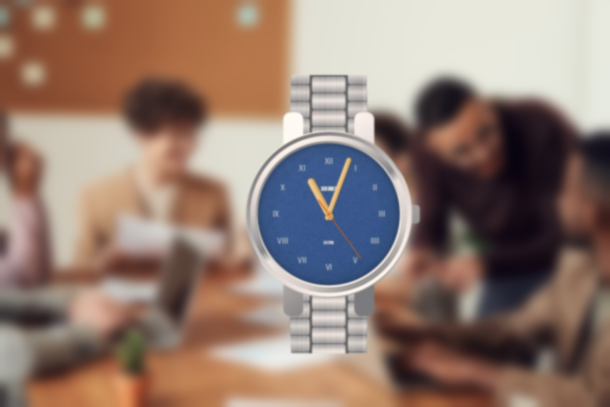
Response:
h=11 m=3 s=24
